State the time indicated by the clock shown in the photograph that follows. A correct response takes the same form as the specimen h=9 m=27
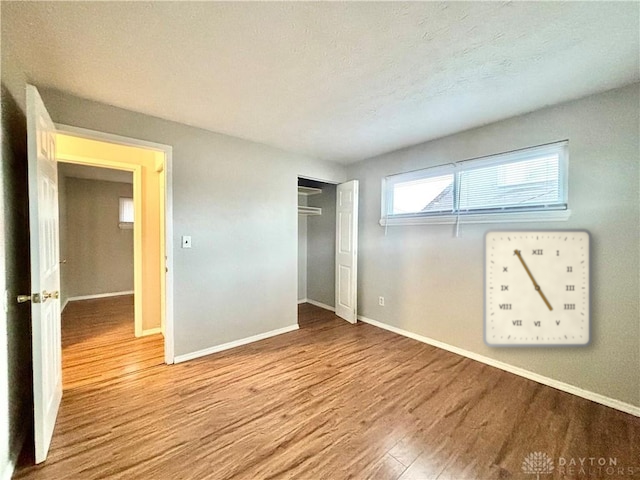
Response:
h=4 m=55
